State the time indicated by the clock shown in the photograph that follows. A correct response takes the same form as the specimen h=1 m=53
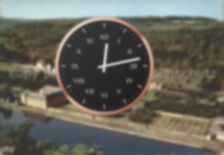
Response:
h=12 m=13
